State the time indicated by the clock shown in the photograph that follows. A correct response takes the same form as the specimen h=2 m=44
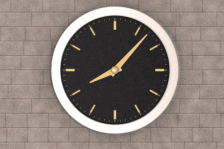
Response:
h=8 m=7
